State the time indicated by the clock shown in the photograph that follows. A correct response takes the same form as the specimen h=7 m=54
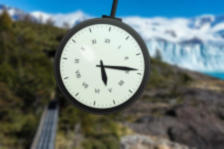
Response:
h=5 m=14
